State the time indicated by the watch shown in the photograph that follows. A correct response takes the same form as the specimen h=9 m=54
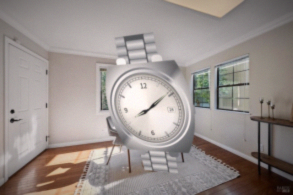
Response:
h=8 m=9
